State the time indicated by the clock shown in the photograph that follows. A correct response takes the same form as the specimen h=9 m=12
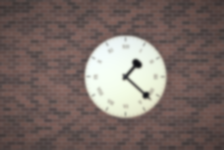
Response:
h=1 m=22
